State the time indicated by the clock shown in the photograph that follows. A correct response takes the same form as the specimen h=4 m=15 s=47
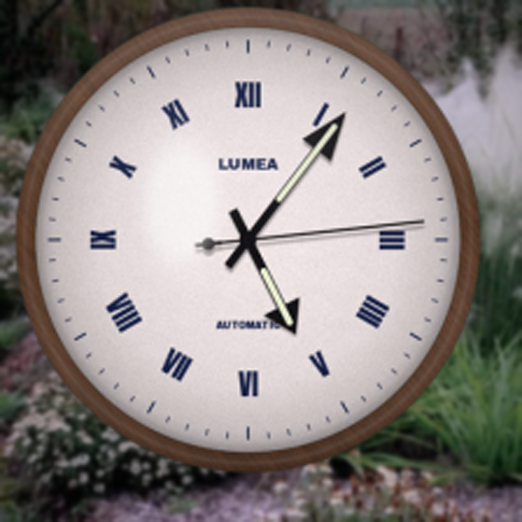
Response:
h=5 m=6 s=14
